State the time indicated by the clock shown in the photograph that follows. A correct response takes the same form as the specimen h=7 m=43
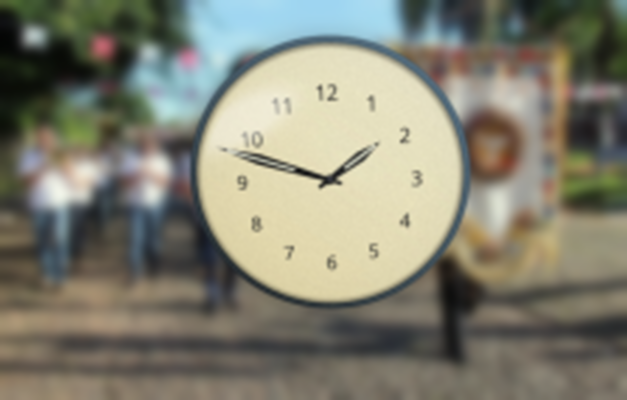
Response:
h=1 m=48
